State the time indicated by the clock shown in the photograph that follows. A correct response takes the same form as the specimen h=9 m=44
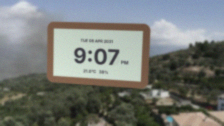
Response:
h=9 m=7
